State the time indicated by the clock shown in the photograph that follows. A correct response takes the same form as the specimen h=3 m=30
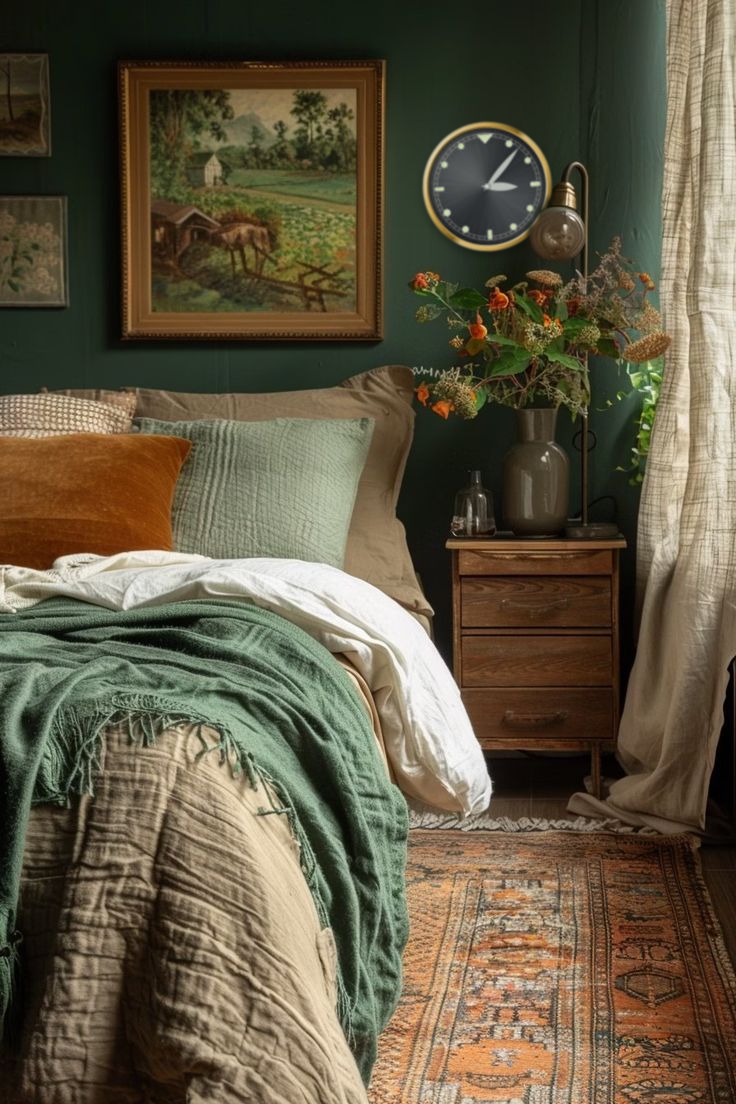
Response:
h=3 m=7
